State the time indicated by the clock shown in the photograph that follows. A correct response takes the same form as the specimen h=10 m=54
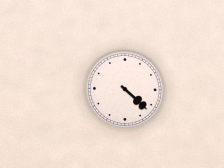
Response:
h=4 m=22
